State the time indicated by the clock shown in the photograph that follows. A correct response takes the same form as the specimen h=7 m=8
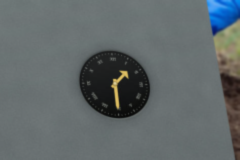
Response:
h=1 m=30
